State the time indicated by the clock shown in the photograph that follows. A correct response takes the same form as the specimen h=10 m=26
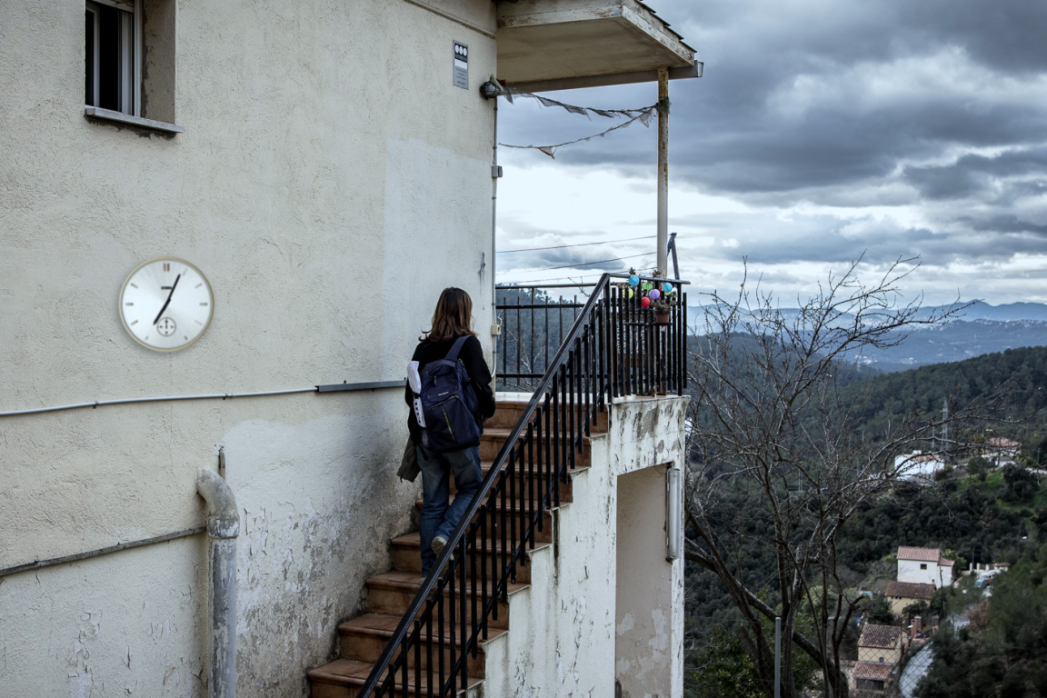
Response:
h=7 m=4
